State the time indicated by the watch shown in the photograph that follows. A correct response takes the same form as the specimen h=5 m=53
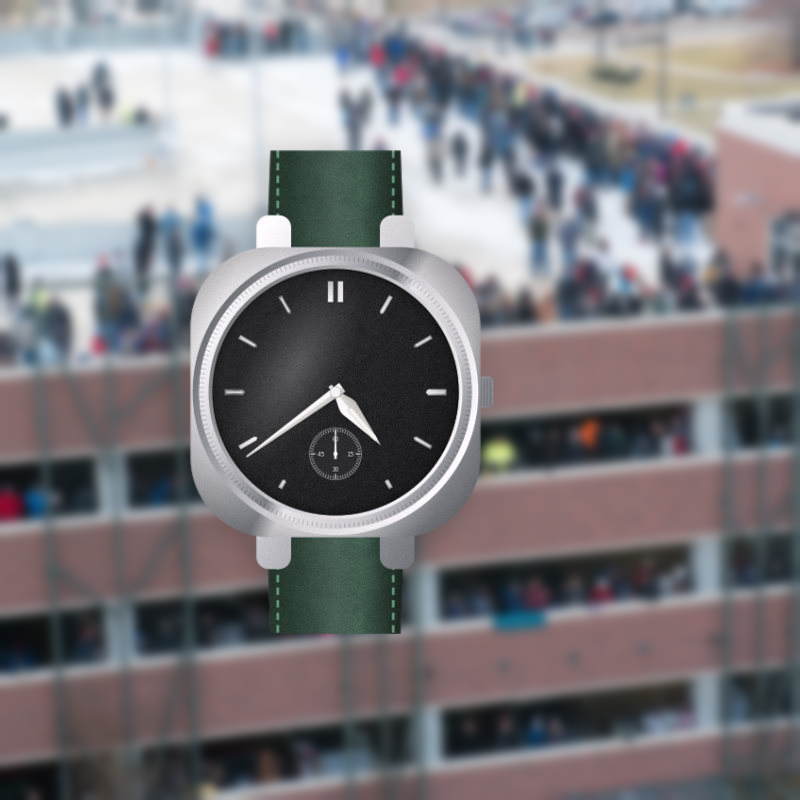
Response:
h=4 m=39
